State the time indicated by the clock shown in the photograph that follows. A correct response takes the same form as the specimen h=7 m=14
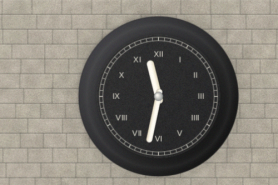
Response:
h=11 m=32
